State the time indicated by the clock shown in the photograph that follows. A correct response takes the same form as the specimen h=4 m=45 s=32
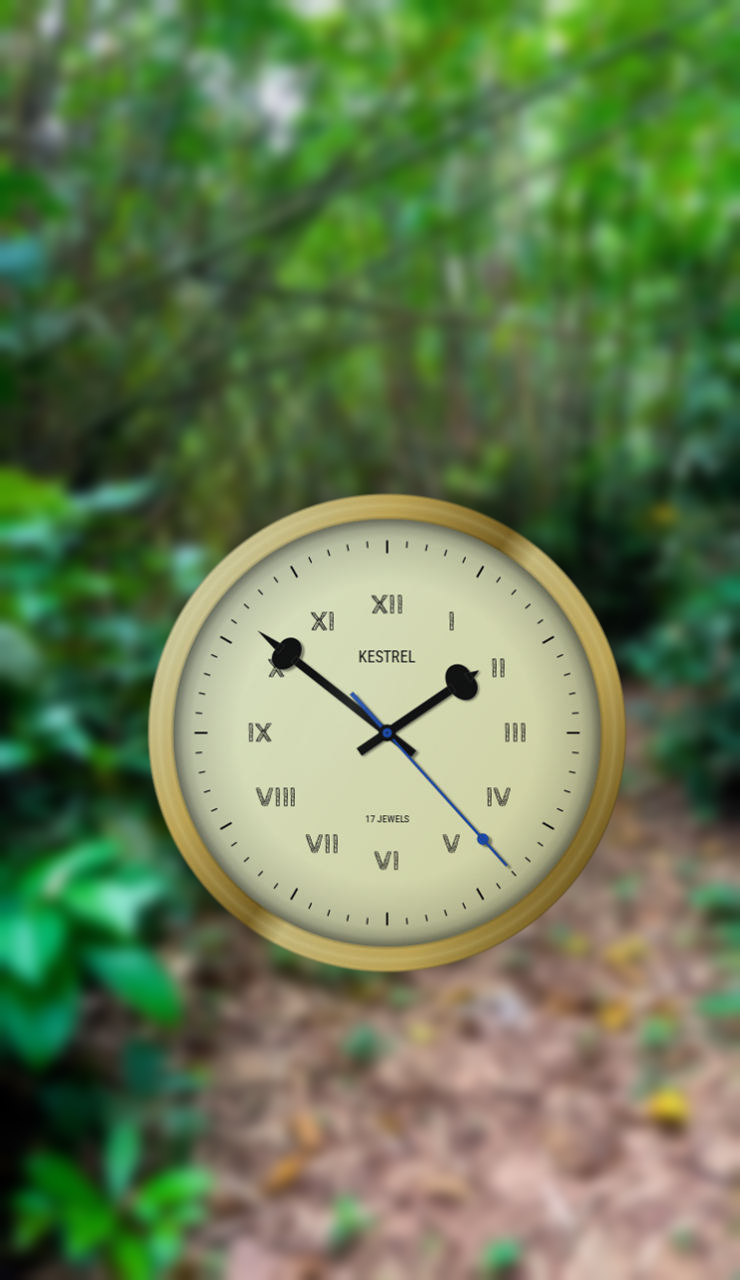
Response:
h=1 m=51 s=23
